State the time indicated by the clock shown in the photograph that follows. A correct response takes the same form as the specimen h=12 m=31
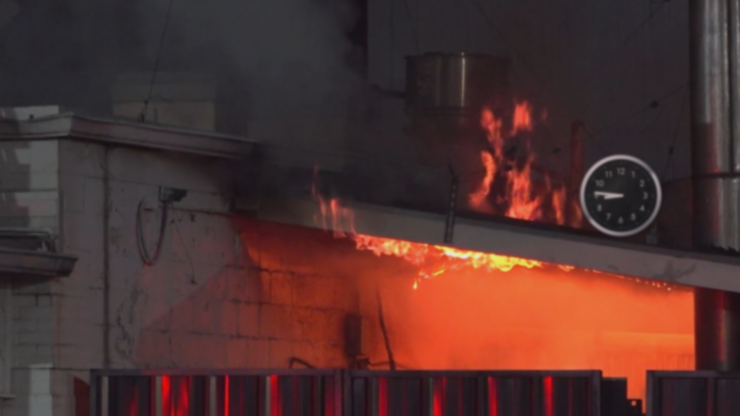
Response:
h=8 m=46
